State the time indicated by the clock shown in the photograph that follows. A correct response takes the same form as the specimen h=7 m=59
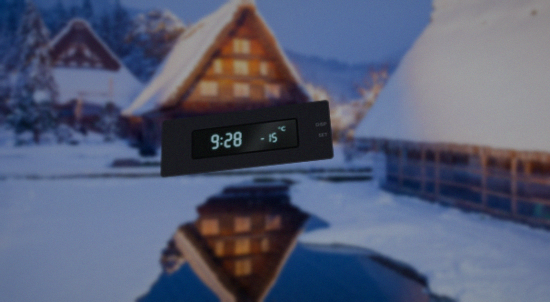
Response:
h=9 m=28
